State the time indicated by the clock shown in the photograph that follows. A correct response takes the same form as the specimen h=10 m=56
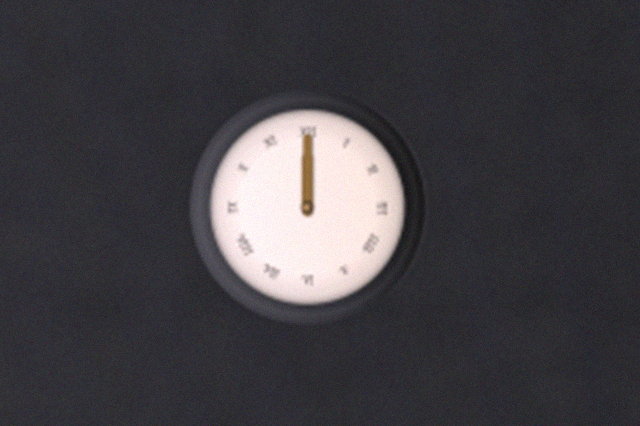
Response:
h=12 m=0
